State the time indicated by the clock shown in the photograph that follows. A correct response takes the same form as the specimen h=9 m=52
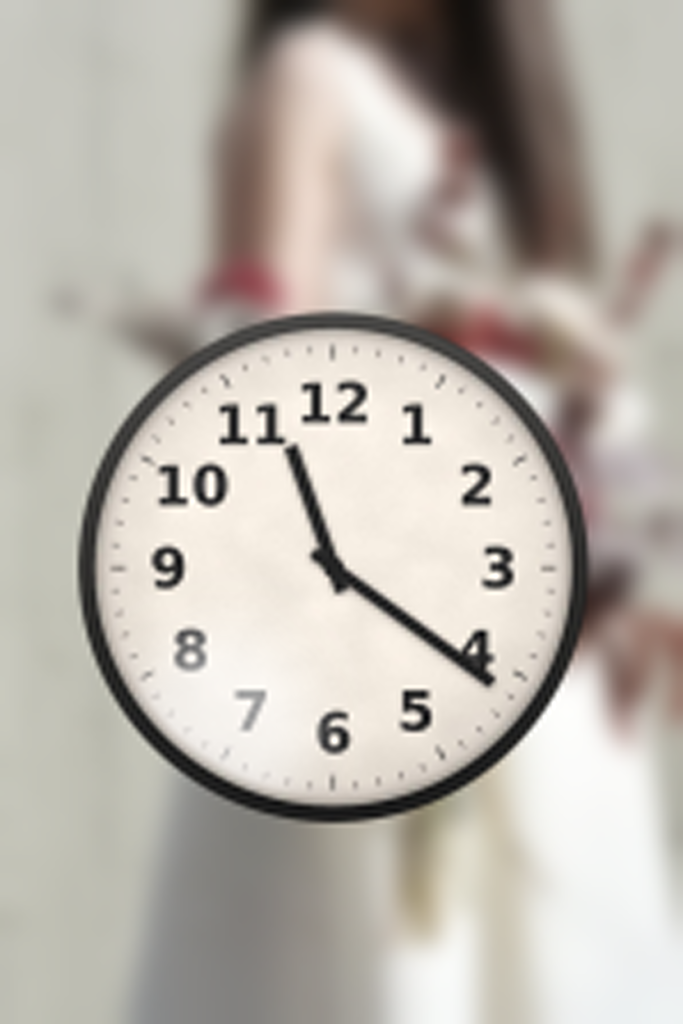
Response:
h=11 m=21
